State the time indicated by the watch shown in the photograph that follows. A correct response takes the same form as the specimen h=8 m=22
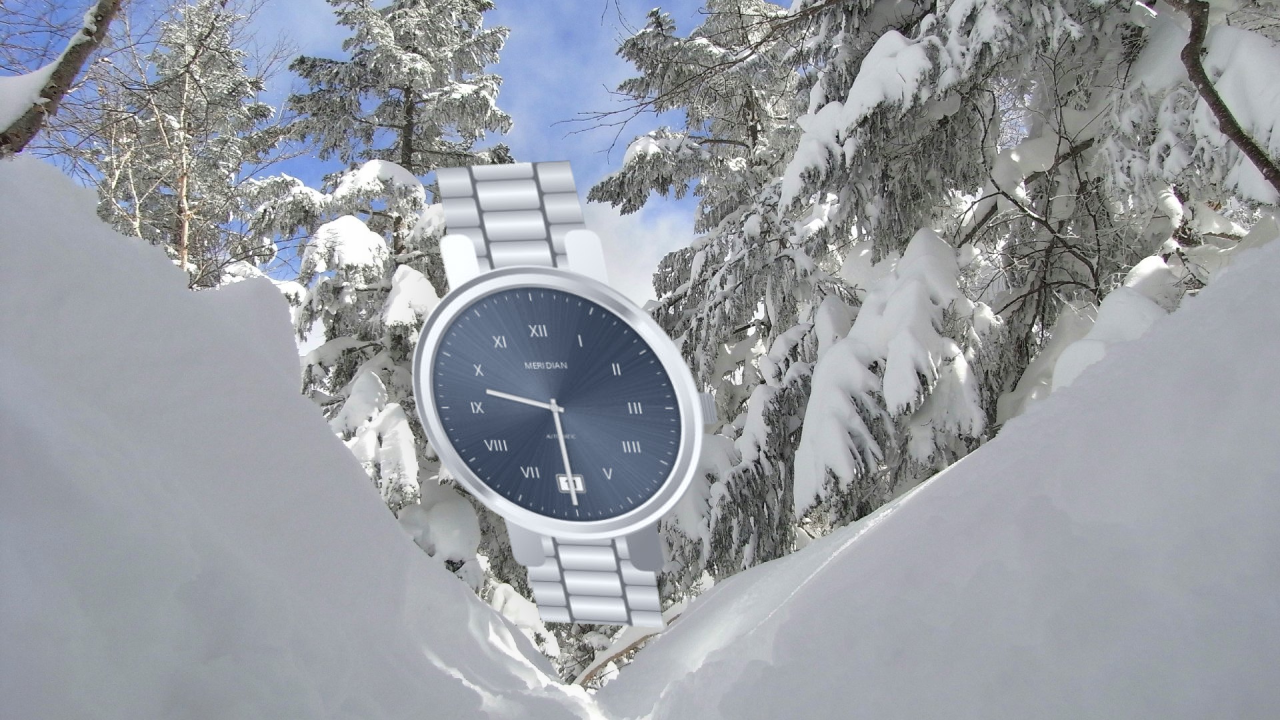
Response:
h=9 m=30
